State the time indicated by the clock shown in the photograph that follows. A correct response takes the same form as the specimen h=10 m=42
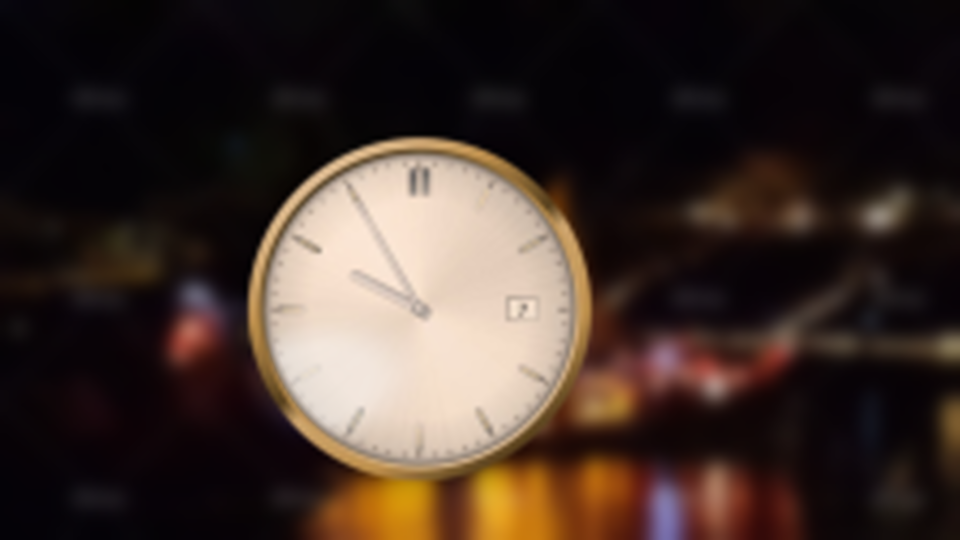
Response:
h=9 m=55
